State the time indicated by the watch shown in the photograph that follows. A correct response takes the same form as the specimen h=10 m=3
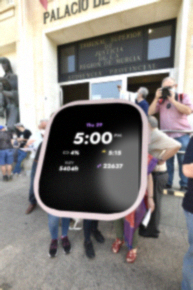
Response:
h=5 m=0
